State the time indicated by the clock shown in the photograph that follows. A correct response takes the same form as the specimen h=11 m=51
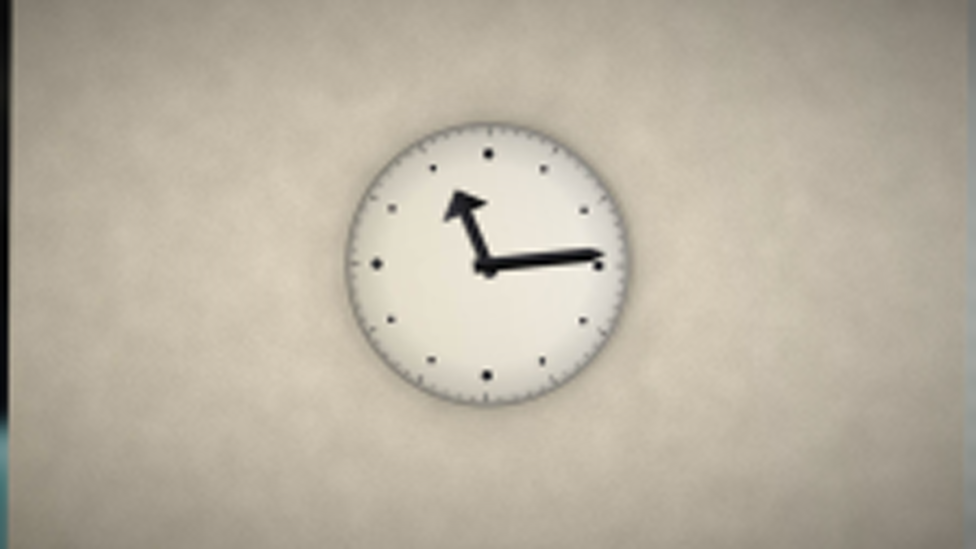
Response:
h=11 m=14
